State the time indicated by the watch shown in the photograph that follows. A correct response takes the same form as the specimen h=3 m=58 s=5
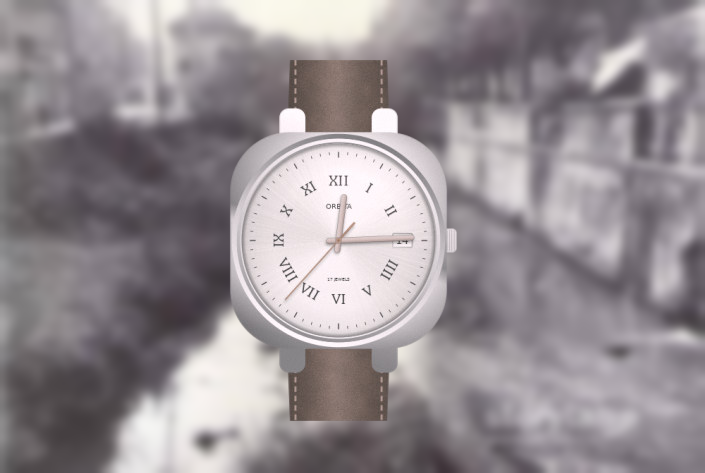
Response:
h=12 m=14 s=37
